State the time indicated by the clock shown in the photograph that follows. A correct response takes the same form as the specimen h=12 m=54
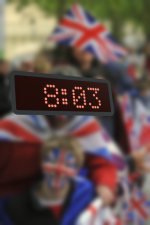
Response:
h=8 m=3
